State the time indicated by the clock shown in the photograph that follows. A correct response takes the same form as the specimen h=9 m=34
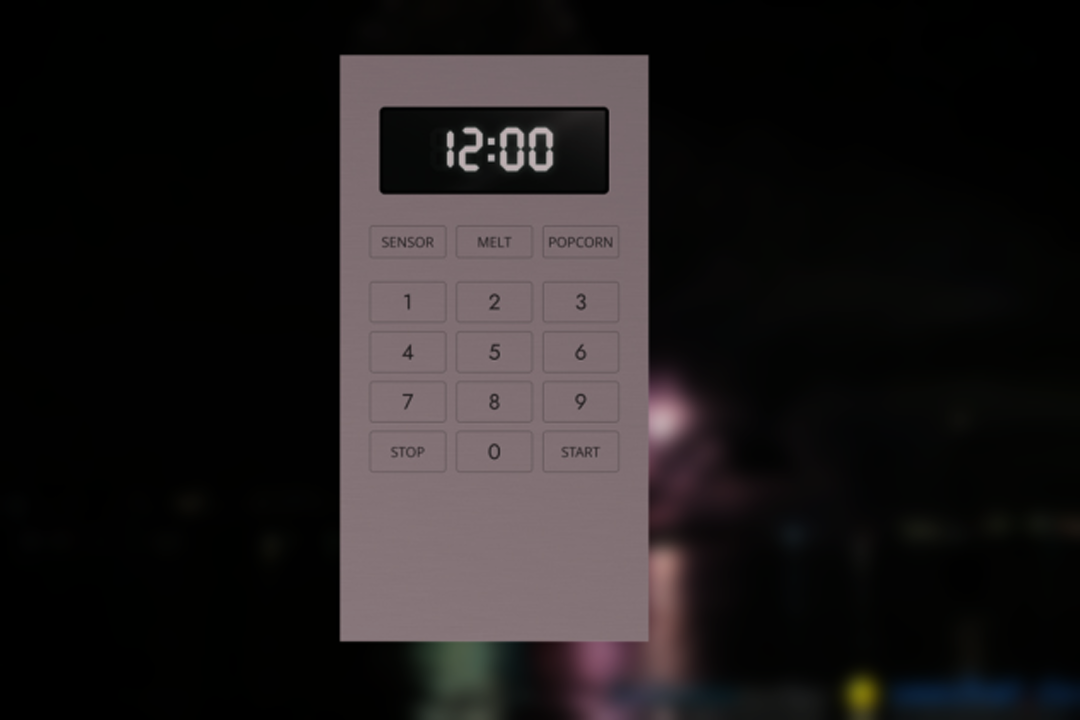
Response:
h=12 m=0
